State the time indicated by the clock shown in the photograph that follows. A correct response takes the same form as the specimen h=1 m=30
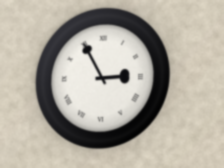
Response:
h=2 m=55
